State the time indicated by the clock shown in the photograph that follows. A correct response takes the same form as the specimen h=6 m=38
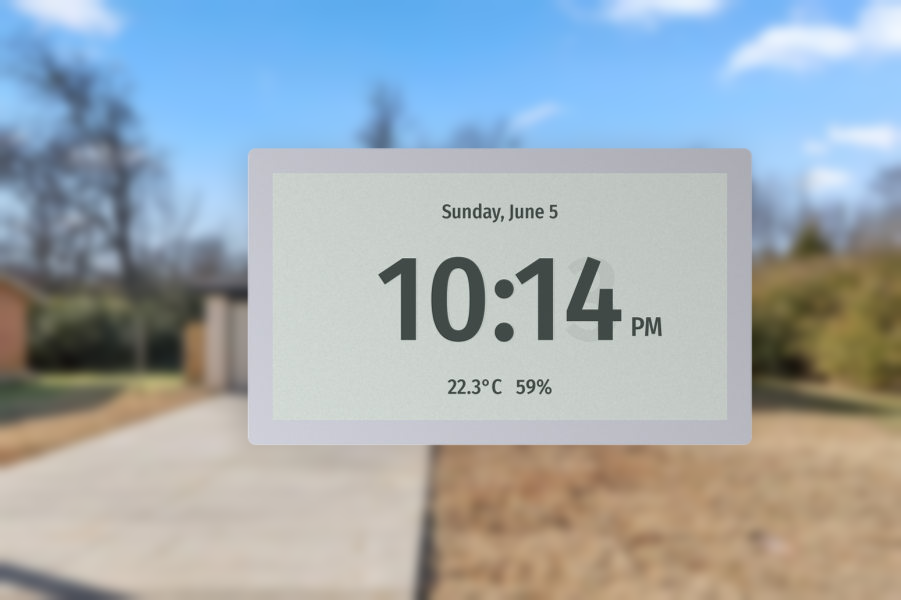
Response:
h=10 m=14
